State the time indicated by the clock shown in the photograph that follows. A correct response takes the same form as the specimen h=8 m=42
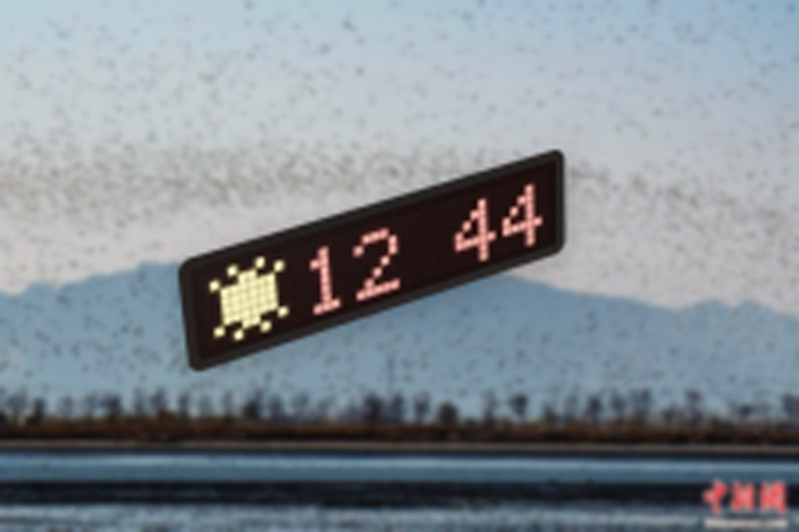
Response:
h=12 m=44
